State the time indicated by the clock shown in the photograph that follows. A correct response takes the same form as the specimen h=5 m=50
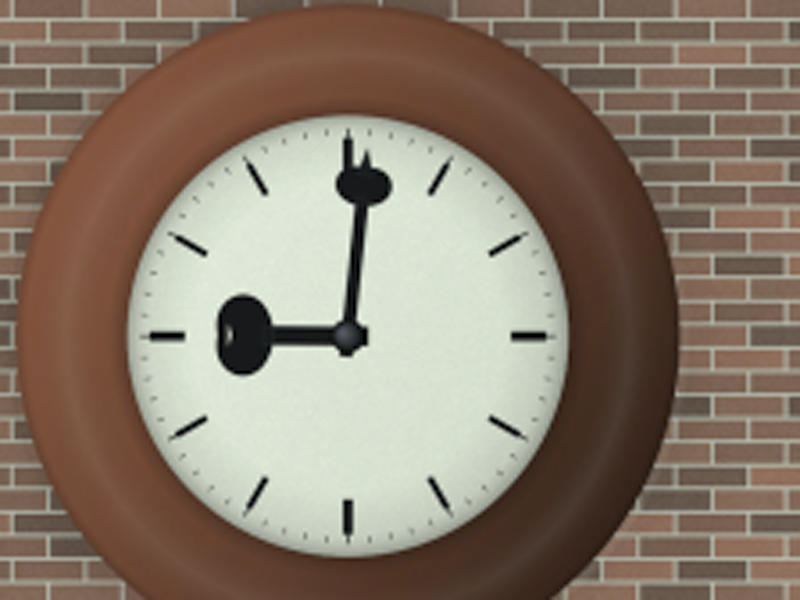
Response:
h=9 m=1
